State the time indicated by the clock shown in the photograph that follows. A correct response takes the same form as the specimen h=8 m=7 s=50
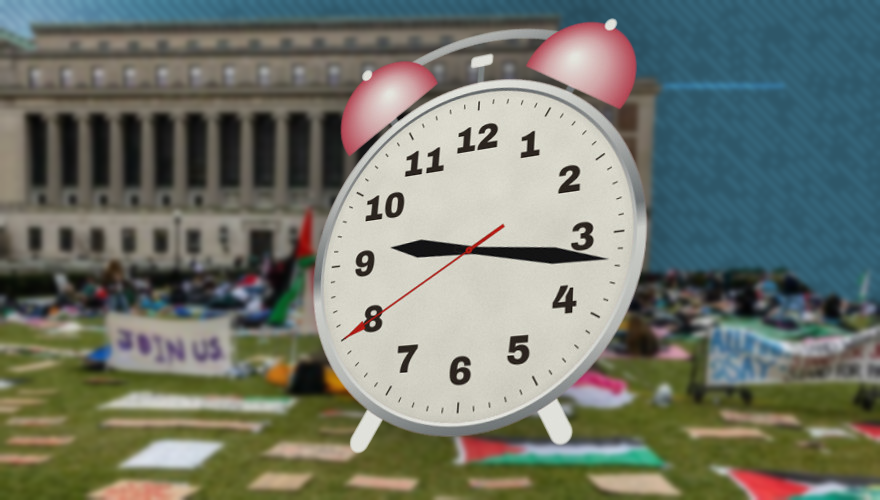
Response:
h=9 m=16 s=40
